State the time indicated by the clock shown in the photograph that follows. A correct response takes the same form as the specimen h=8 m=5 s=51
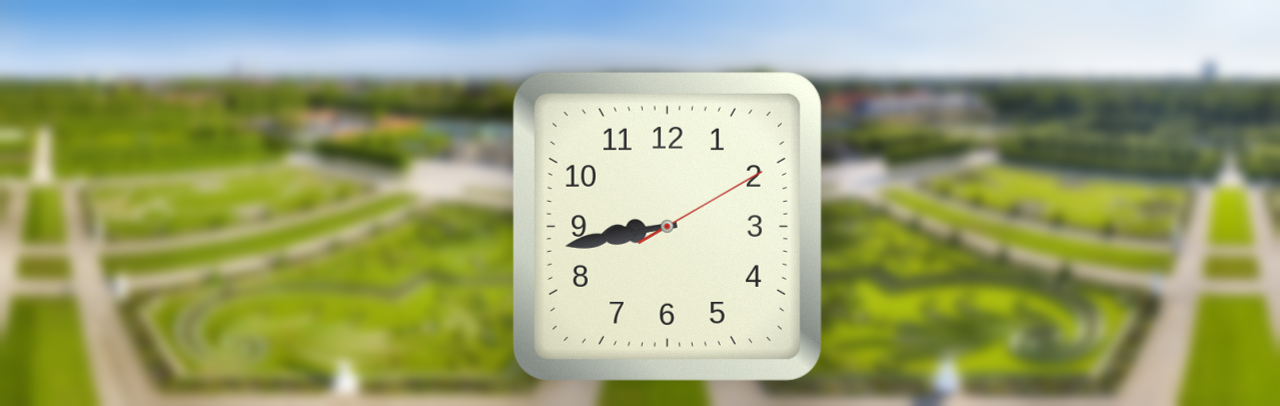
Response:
h=8 m=43 s=10
